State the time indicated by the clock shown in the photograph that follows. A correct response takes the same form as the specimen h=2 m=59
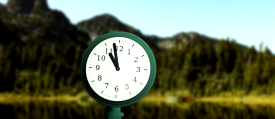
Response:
h=10 m=58
